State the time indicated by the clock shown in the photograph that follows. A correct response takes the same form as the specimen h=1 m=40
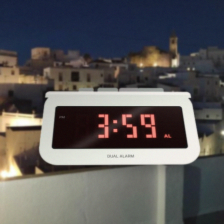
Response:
h=3 m=59
